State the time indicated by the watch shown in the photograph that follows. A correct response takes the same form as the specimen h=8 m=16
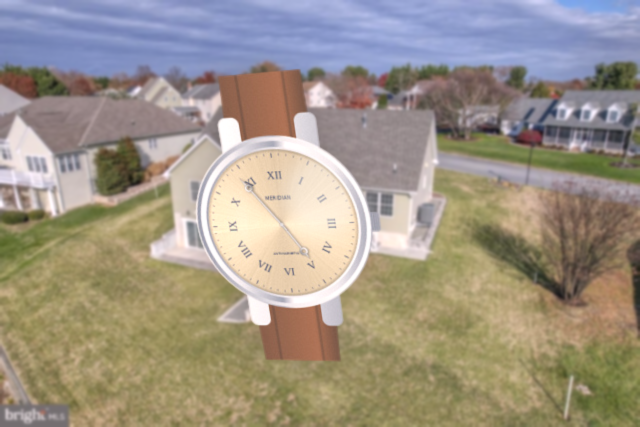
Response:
h=4 m=54
